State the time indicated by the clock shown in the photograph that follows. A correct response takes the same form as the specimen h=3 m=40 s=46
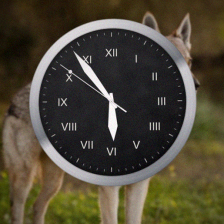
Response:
h=5 m=53 s=51
